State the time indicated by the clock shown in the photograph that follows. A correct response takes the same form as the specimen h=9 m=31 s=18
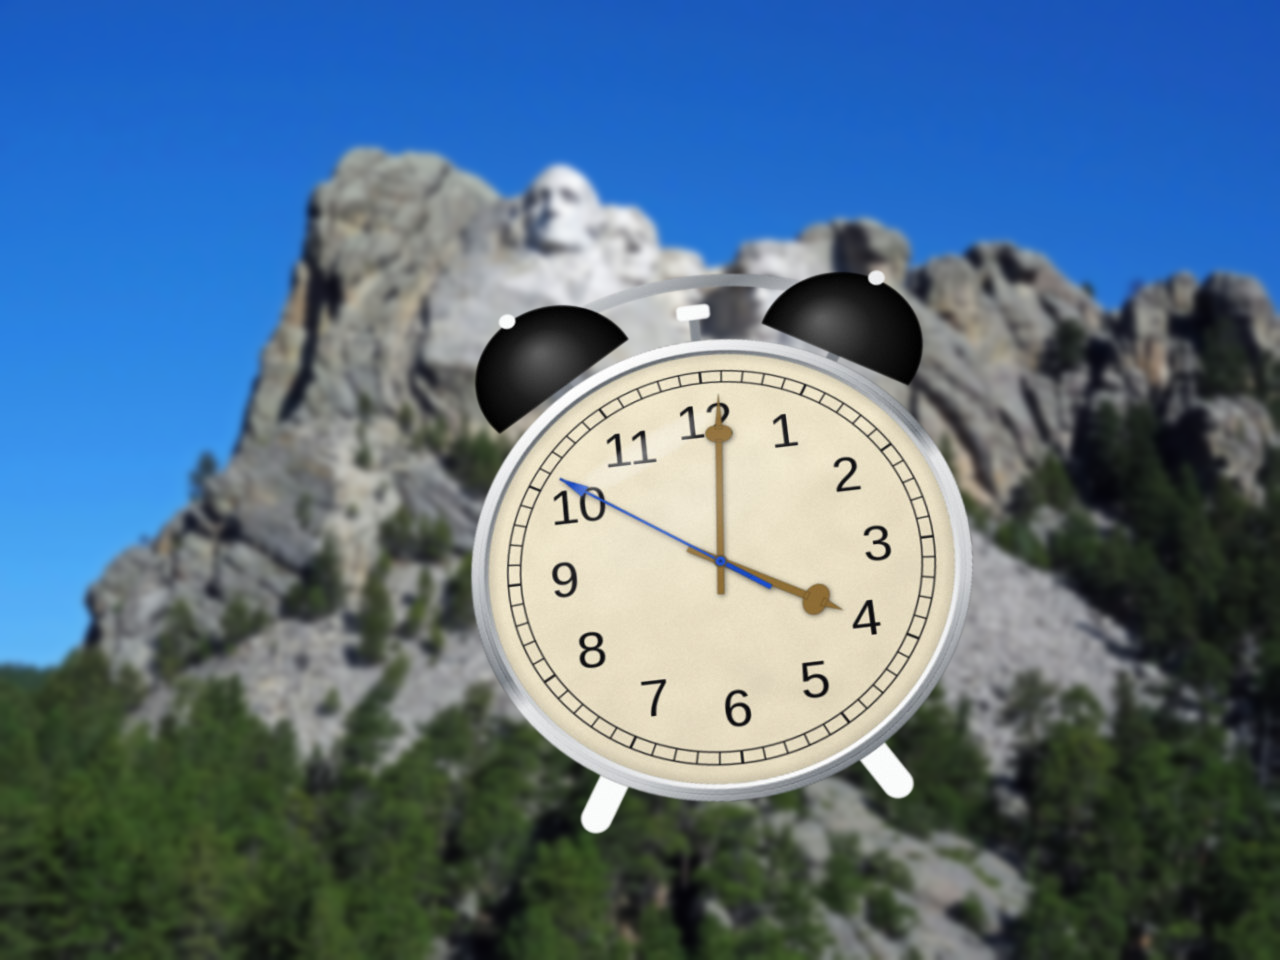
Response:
h=4 m=0 s=51
